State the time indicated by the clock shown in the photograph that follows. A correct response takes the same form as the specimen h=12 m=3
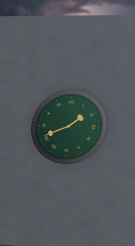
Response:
h=1 m=41
